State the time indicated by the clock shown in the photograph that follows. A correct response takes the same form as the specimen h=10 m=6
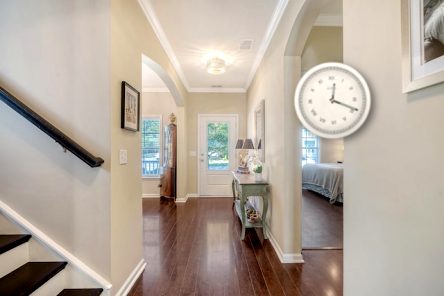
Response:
h=12 m=19
